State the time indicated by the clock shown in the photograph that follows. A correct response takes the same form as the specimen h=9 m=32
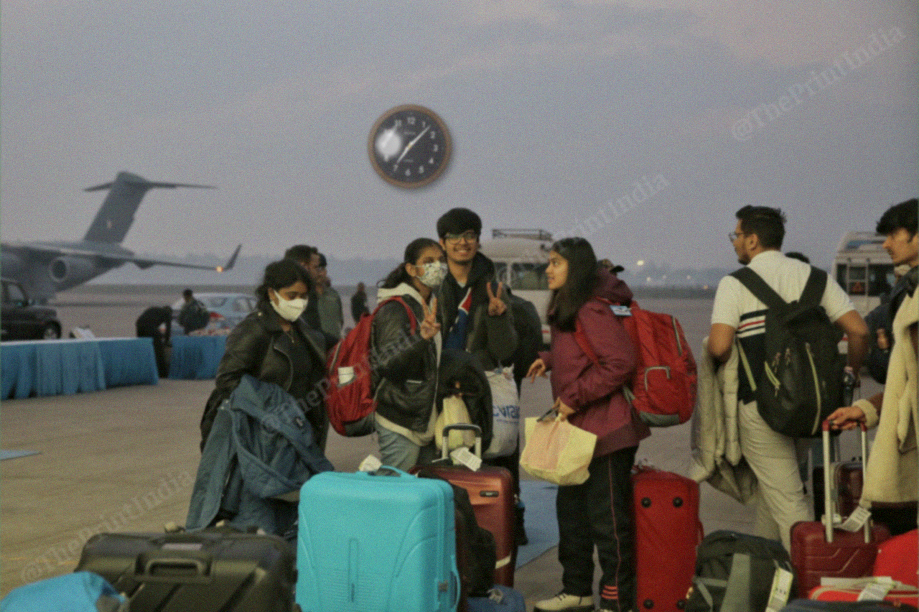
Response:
h=7 m=7
